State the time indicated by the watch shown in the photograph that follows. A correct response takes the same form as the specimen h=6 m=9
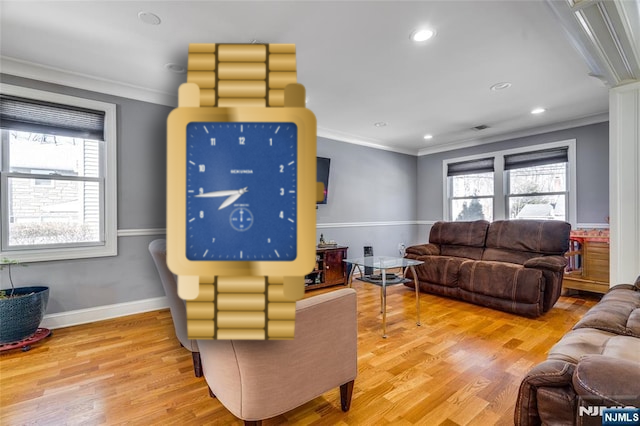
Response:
h=7 m=44
